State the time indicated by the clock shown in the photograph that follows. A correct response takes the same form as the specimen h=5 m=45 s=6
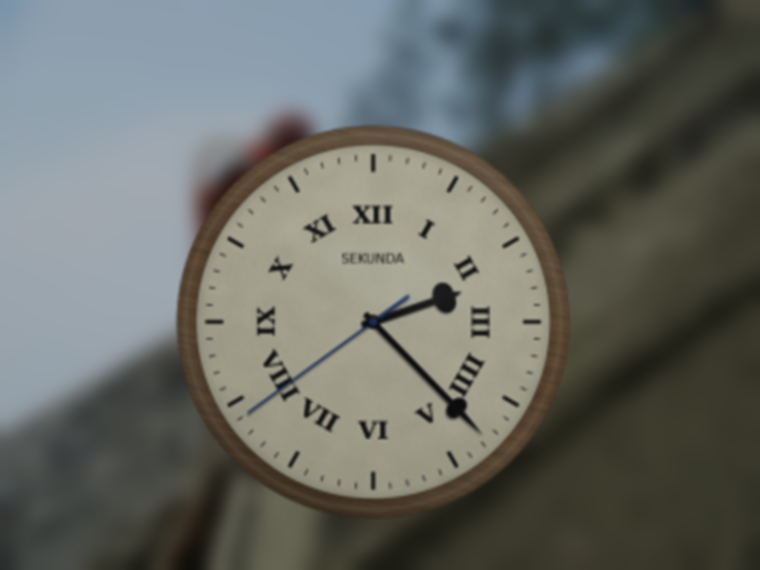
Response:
h=2 m=22 s=39
